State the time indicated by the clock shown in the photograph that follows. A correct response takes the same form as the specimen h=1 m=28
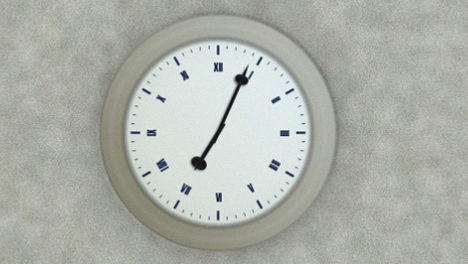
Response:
h=7 m=4
